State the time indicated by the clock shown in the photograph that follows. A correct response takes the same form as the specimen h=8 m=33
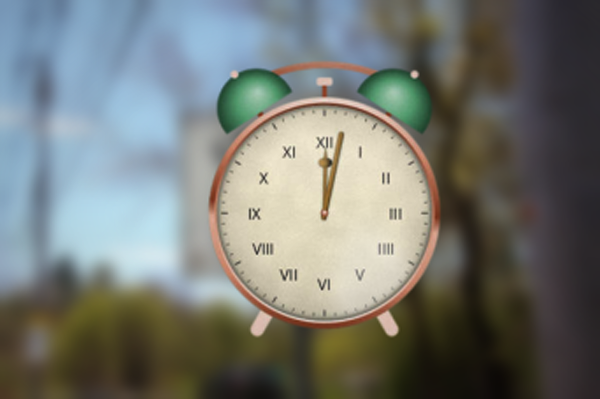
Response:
h=12 m=2
